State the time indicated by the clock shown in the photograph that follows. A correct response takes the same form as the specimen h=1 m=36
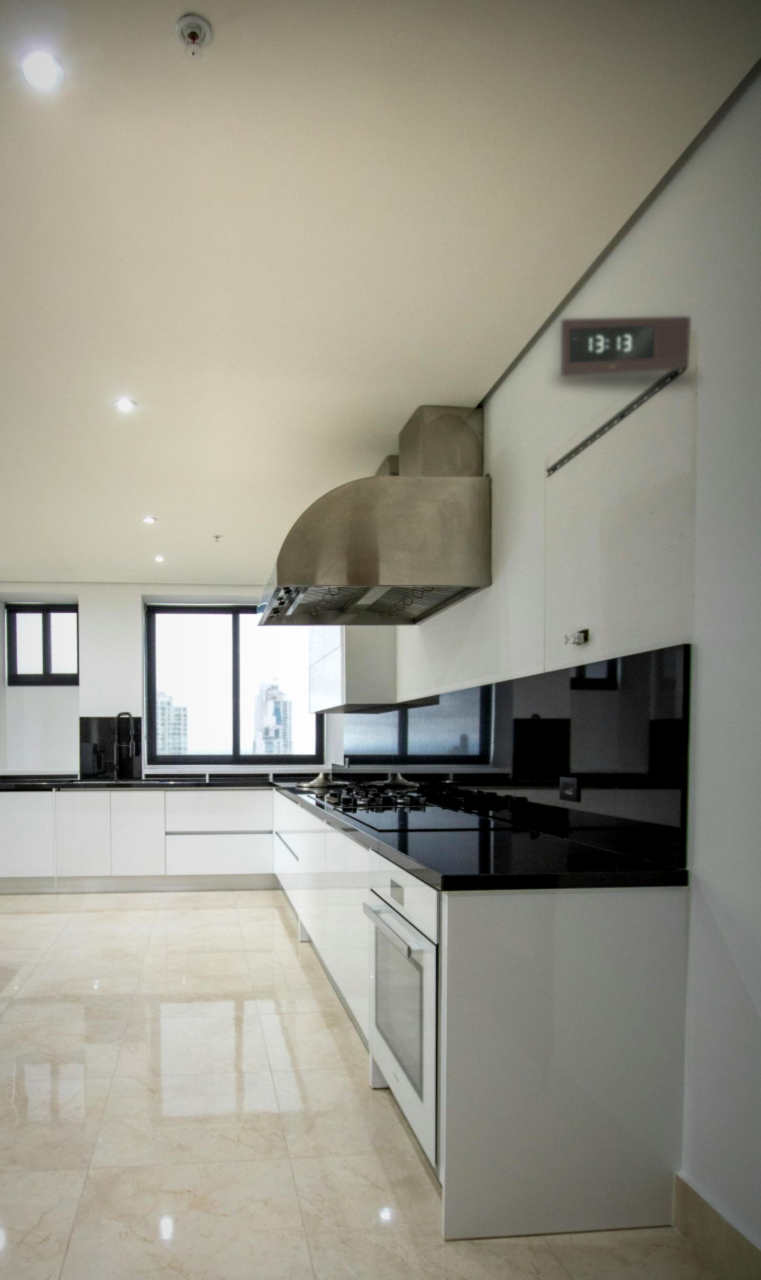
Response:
h=13 m=13
